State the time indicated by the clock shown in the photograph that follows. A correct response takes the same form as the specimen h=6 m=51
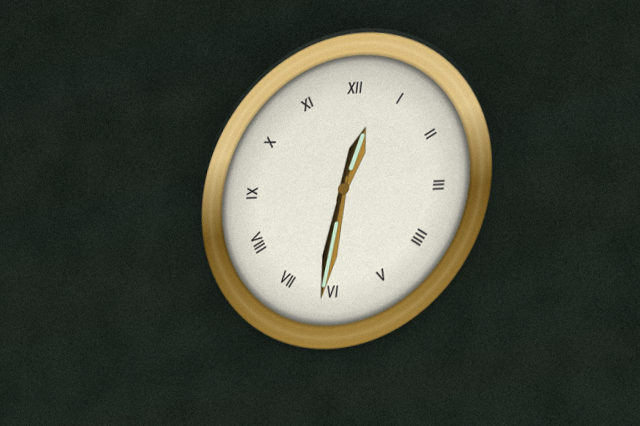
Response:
h=12 m=31
